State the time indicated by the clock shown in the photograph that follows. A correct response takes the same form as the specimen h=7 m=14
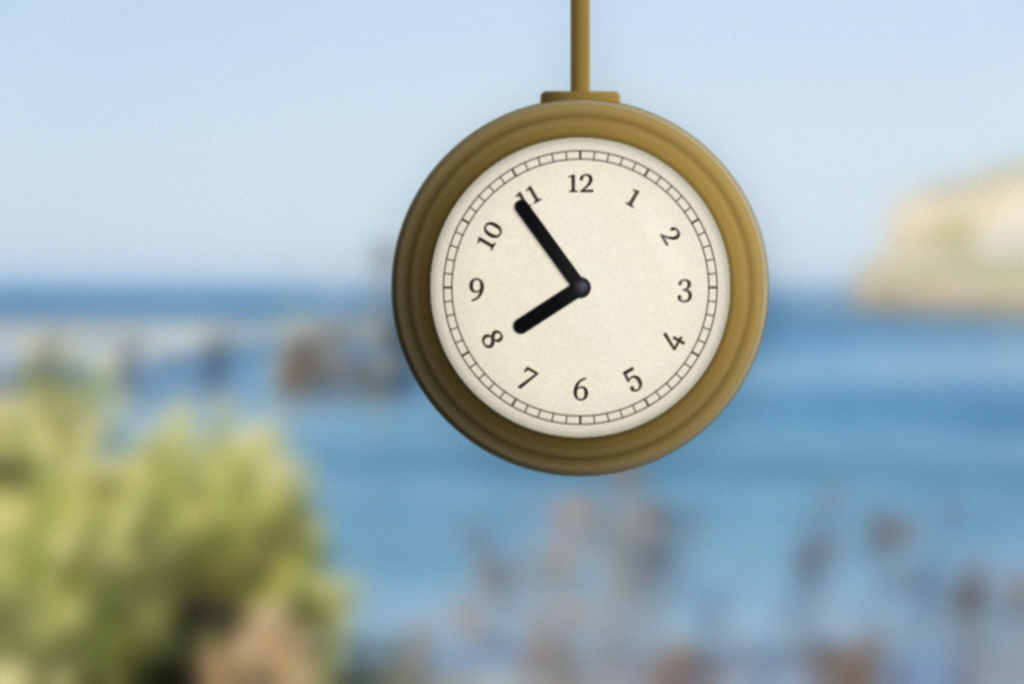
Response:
h=7 m=54
